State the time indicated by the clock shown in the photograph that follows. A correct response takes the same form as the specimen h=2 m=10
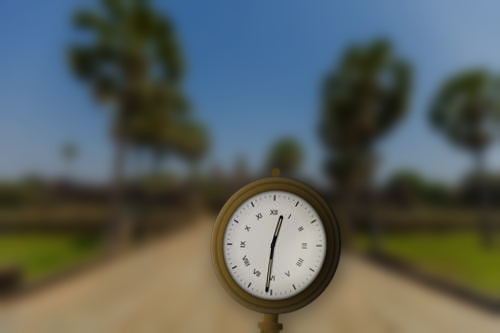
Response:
h=12 m=31
